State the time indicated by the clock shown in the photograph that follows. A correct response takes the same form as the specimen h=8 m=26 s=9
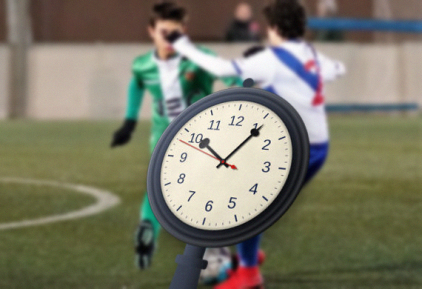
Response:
h=10 m=5 s=48
